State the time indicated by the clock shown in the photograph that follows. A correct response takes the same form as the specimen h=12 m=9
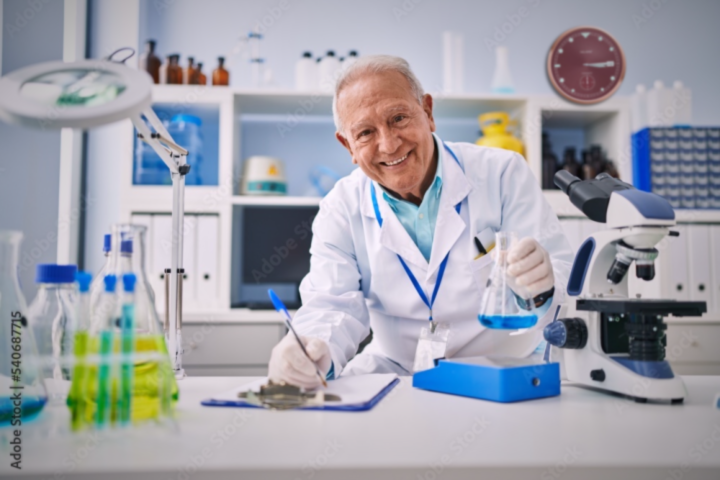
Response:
h=3 m=15
